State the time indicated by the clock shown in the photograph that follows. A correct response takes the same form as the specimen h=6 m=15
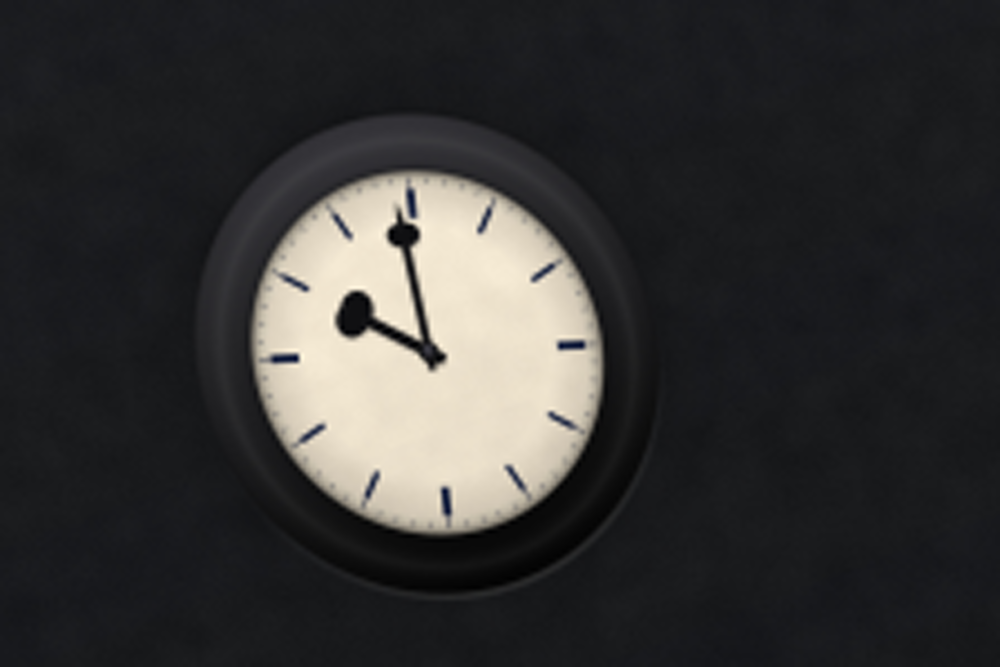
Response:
h=9 m=59
